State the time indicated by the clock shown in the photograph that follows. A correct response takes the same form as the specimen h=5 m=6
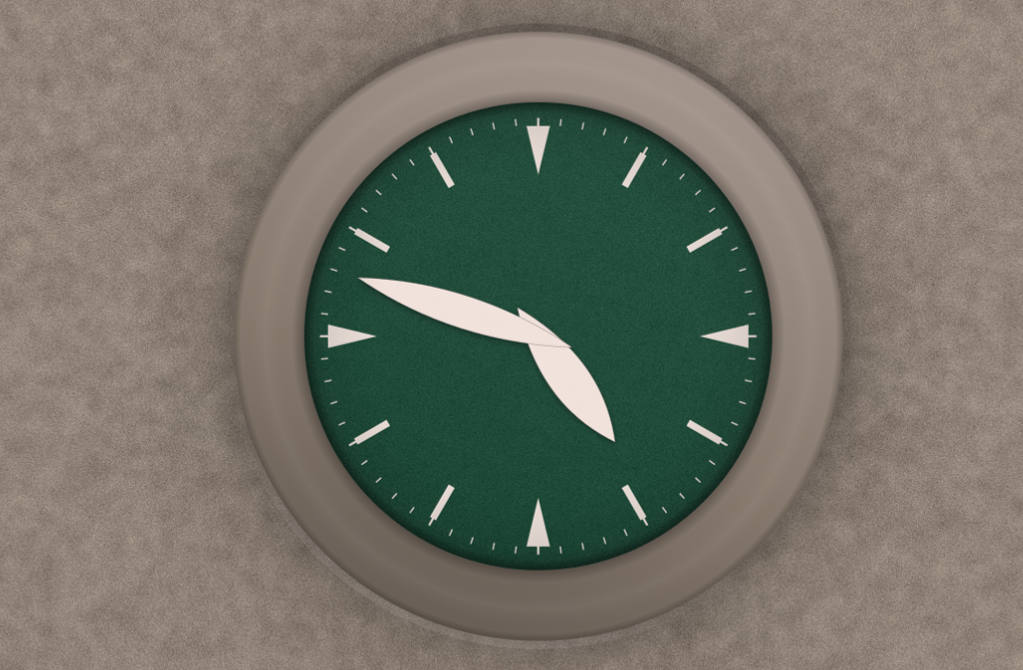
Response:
h=4 m=48
